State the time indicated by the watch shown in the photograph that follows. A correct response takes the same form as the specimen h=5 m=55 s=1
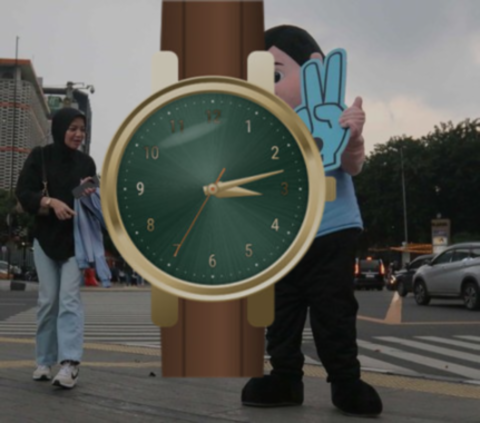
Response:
h=3 m=12 s=35
